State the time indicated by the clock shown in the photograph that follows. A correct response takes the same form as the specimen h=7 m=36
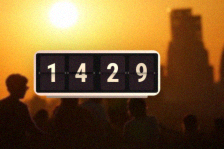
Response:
h=14 m=29
